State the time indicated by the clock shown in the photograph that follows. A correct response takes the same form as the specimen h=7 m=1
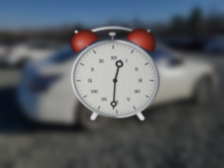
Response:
h=12 m=31
